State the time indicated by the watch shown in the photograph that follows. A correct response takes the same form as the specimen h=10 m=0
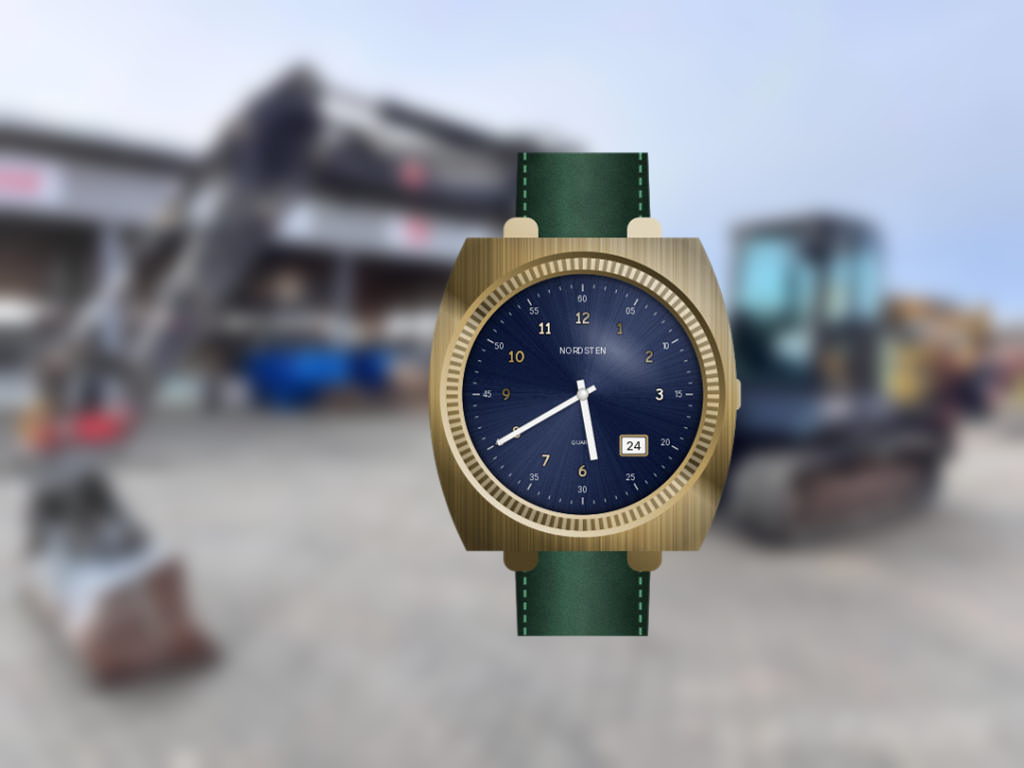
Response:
h=5 m=40
